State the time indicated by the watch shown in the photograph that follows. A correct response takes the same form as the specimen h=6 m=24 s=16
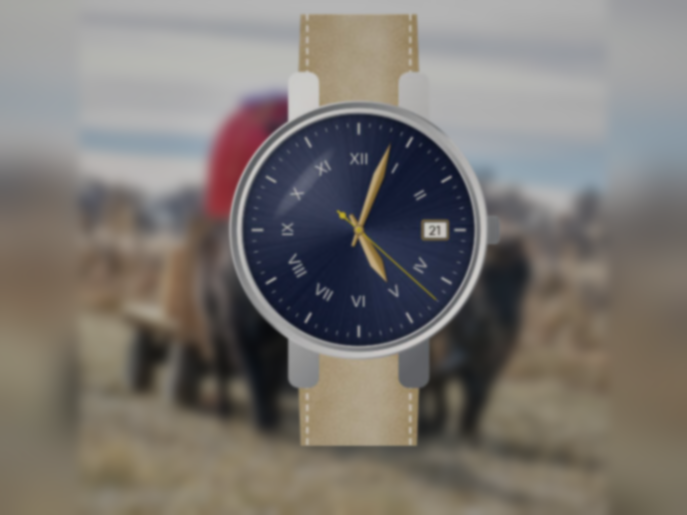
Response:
h=5 m=3 s=22
